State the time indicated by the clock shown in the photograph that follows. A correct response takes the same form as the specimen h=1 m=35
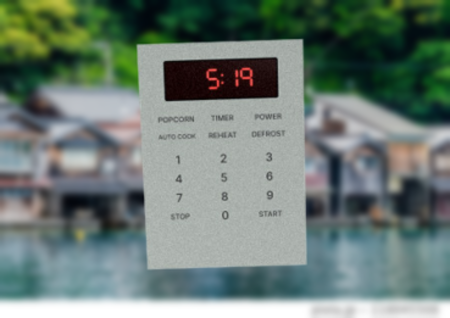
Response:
h=5 m=19
